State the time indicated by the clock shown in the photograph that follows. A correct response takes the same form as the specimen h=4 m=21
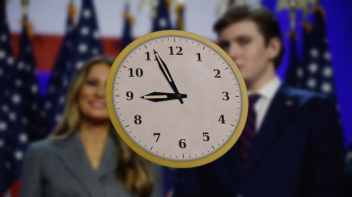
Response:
h=8 m=56
